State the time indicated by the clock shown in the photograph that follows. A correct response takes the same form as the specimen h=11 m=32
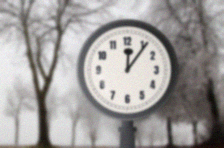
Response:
h=12 m=6
